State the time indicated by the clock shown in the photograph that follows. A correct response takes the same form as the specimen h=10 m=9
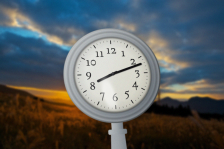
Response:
h=8 m=12
